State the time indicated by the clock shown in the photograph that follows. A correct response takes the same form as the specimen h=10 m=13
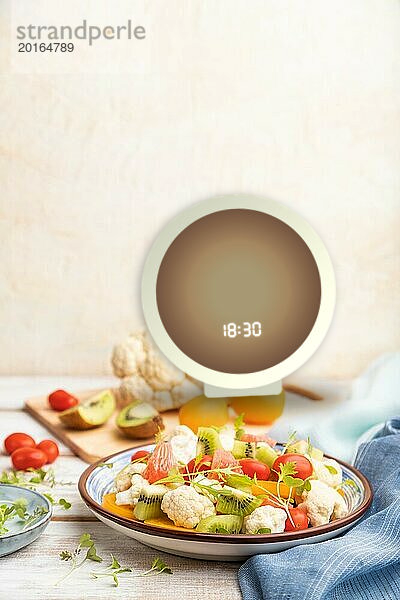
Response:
h=18 m=30
